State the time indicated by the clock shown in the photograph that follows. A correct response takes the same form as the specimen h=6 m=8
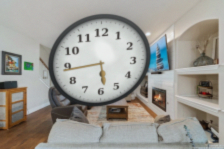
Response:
h=5 m=44
